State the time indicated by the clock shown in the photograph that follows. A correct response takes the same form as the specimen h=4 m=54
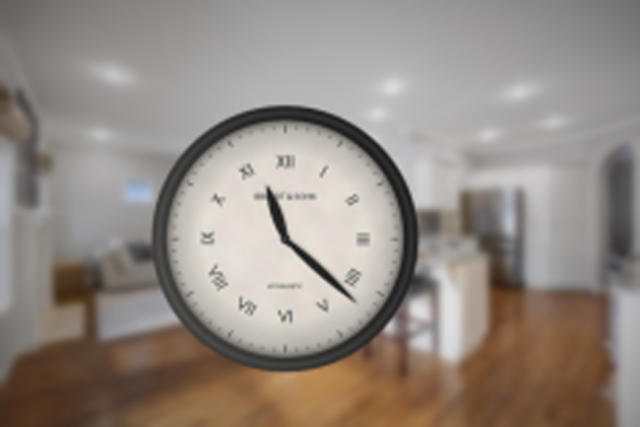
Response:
h=11 m=22
